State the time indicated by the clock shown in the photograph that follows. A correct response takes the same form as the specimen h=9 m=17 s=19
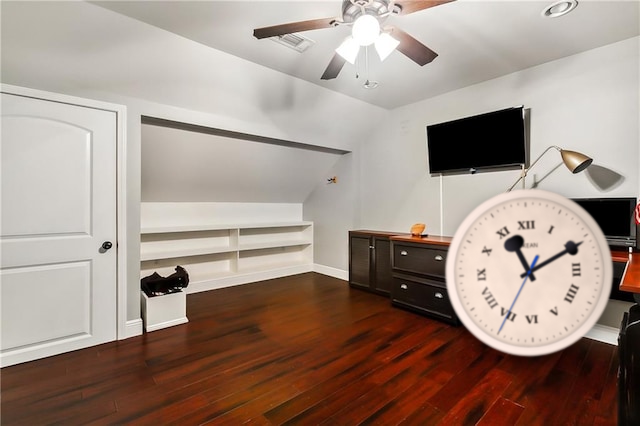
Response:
h=11 m=10 s=35
